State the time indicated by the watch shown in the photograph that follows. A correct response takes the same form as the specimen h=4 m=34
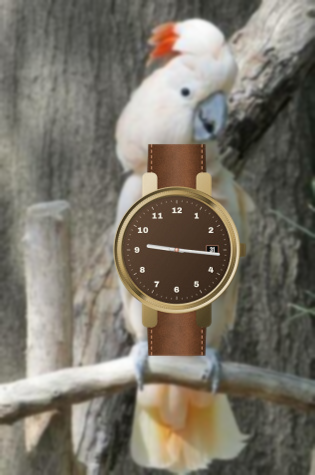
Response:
h=9 m=16
